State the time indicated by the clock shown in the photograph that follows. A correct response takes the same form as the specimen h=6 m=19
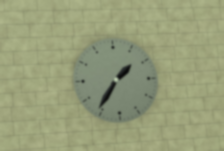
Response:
h=1 m=36
